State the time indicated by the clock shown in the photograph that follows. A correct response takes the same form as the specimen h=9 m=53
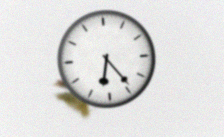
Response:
h=6 m=24
